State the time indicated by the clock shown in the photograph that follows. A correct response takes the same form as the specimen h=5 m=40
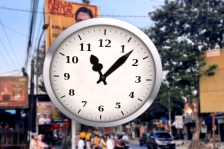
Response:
h=11 m=7
